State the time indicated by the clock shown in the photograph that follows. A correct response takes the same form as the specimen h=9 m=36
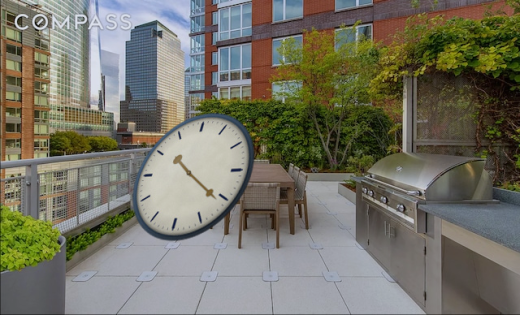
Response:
h=10 m=21
